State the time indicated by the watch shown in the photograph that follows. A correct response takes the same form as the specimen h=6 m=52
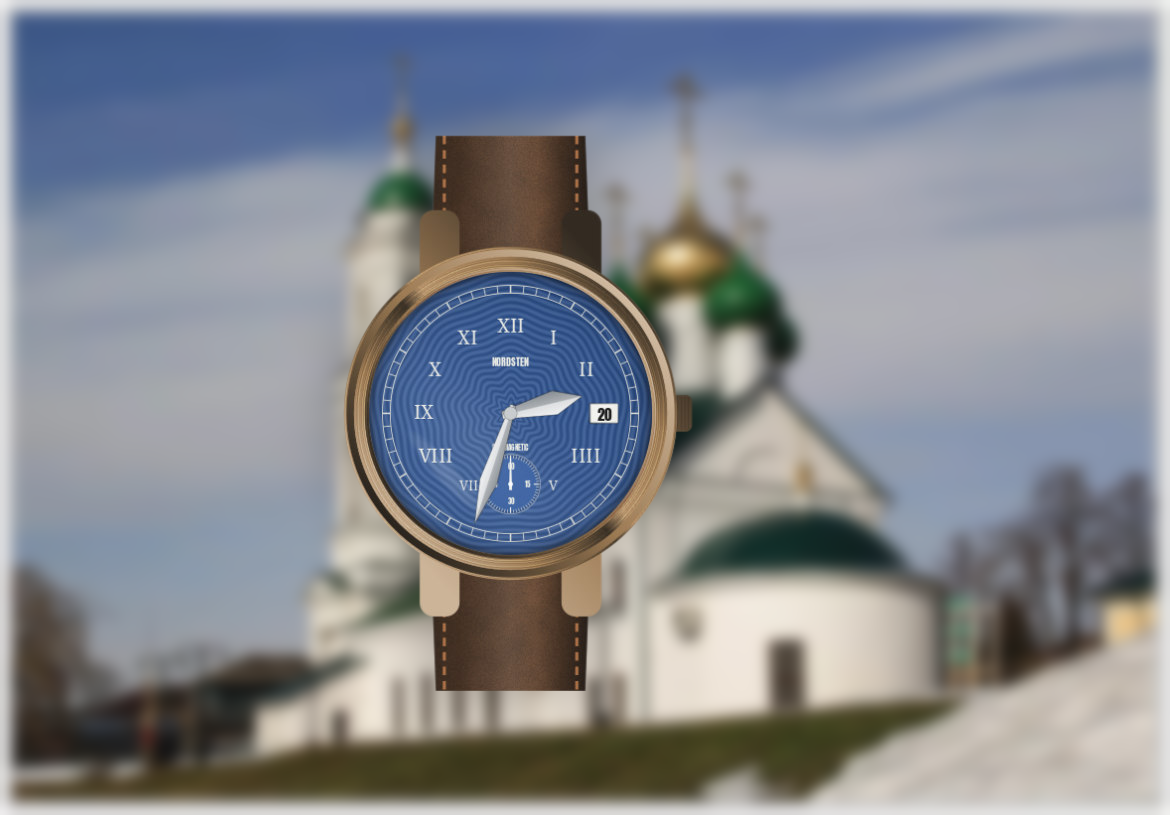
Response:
h=2 m=33
